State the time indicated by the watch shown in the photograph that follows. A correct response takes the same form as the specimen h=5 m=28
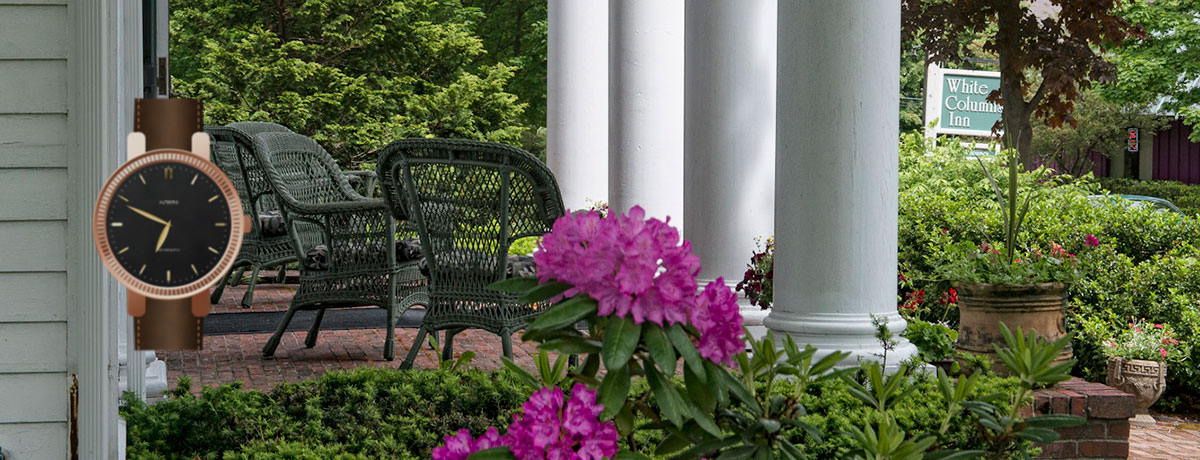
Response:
h=6 m=49
